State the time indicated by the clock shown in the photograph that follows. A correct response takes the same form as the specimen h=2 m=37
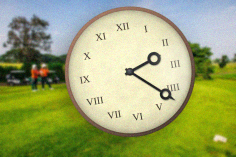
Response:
h=2 m=22
